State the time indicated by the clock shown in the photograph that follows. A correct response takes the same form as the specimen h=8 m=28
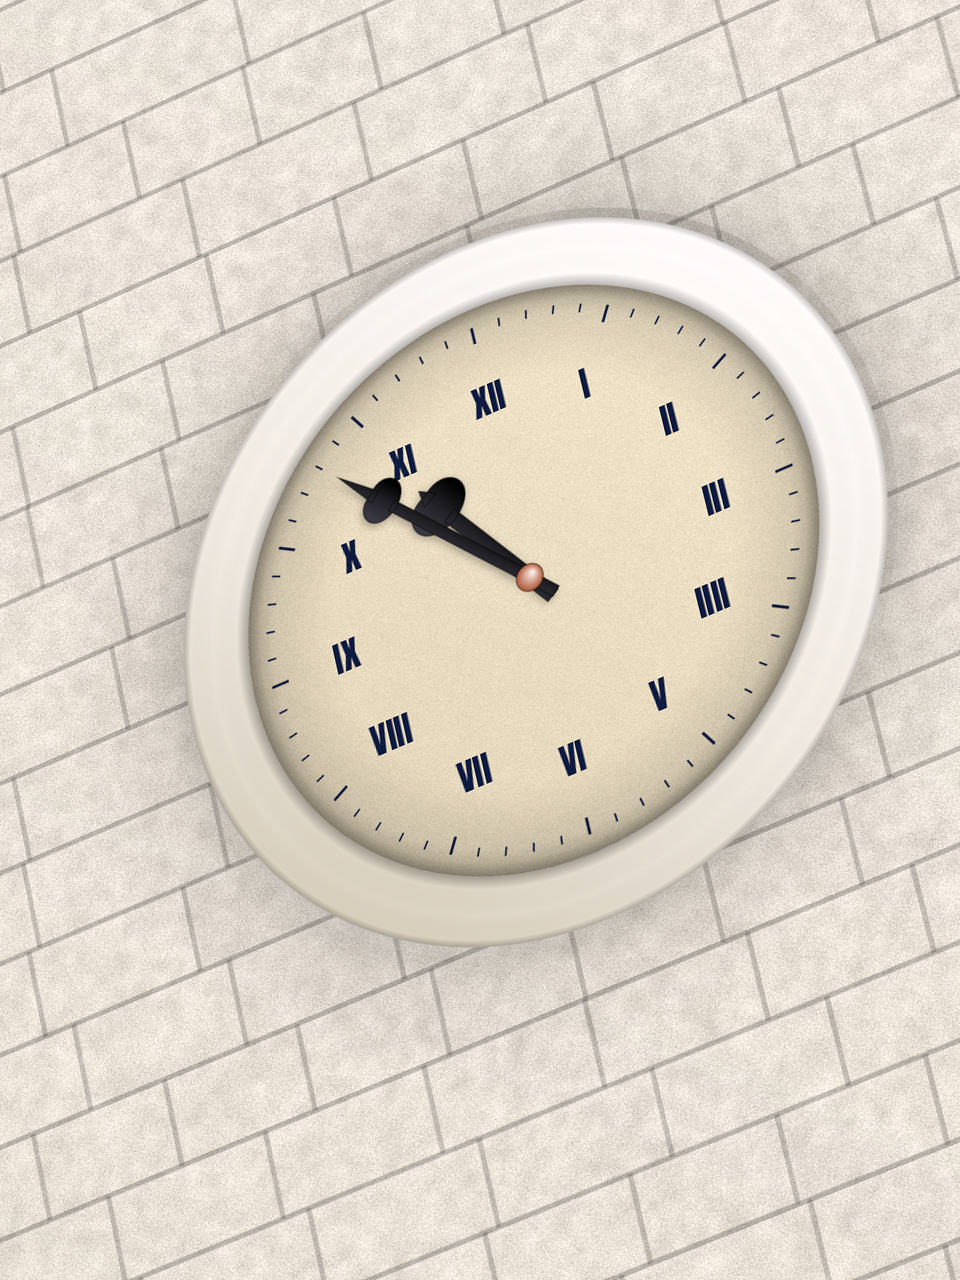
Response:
h=10 m=53
